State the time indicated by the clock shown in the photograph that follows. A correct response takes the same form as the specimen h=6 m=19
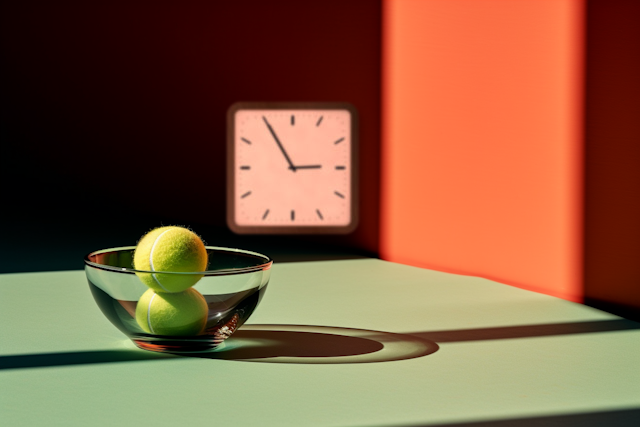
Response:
h=2 m=55
